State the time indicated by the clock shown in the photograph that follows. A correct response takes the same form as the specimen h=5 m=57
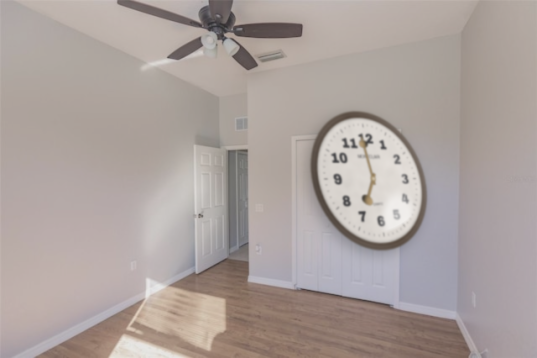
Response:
h=6 m=59
